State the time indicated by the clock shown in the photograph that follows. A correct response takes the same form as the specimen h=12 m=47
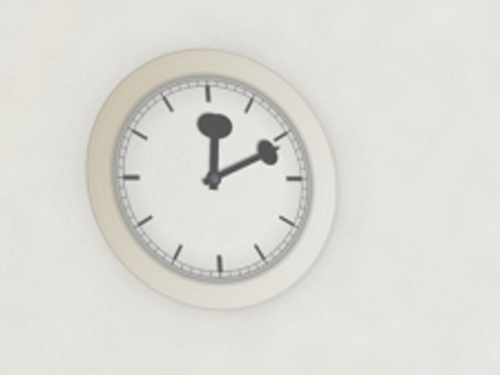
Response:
h=12 m=11
